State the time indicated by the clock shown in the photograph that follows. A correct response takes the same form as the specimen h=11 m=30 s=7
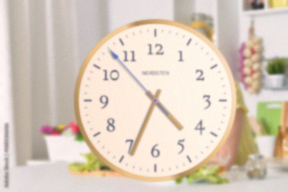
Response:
h=4 m=33 s=53
